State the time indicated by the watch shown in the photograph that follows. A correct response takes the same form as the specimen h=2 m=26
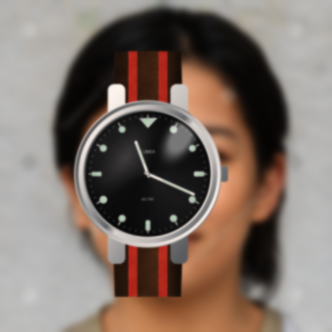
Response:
h=11 m=19
